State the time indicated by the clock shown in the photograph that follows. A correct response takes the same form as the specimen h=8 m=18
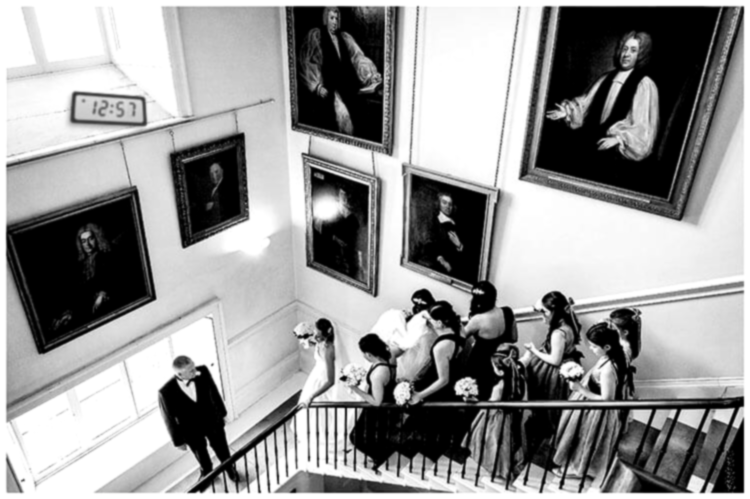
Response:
h=12 m=57
